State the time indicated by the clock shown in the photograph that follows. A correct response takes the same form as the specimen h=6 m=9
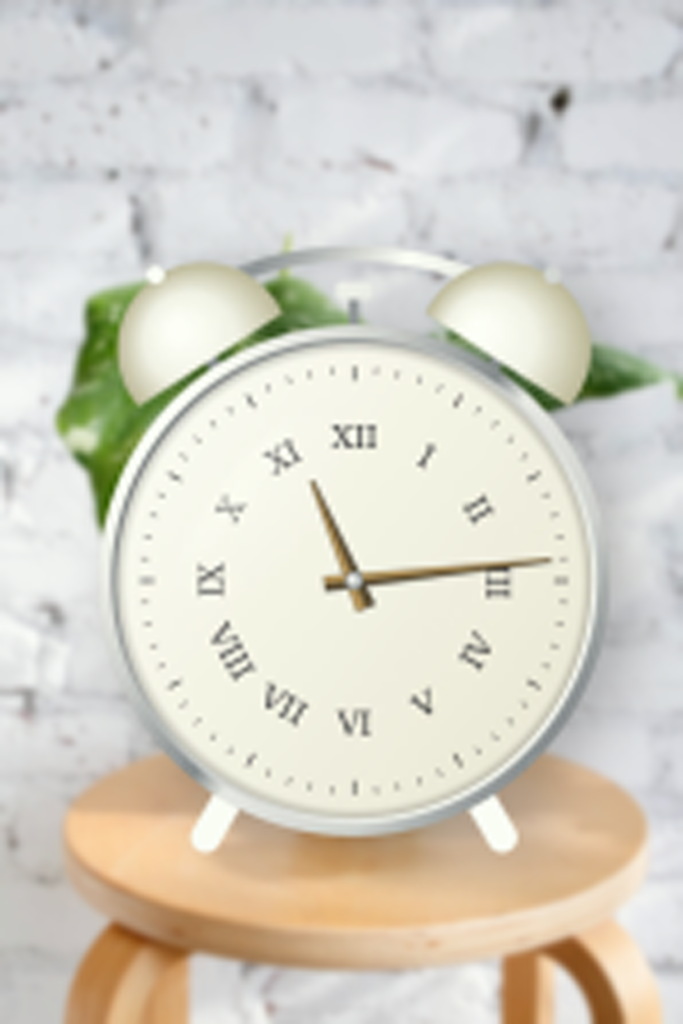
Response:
h=11 m=14
